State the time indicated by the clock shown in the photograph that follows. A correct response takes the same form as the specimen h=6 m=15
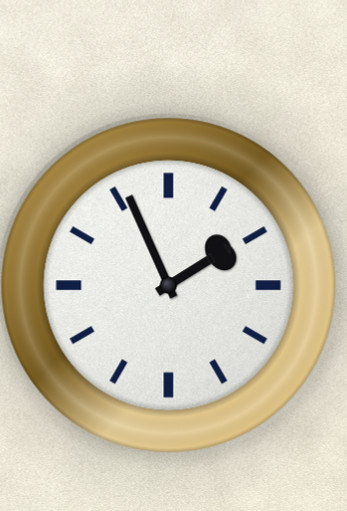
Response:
h=1 m=56
